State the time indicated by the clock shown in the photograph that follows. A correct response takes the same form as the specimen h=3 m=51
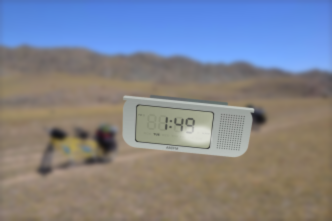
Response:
h=1 m=49
